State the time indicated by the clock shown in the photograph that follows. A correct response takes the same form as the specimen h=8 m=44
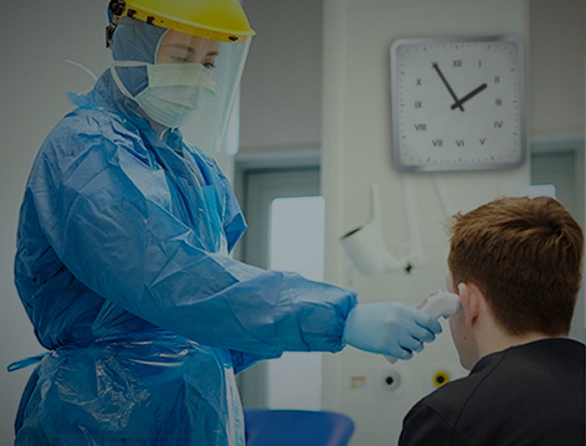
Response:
h=1 m=55
